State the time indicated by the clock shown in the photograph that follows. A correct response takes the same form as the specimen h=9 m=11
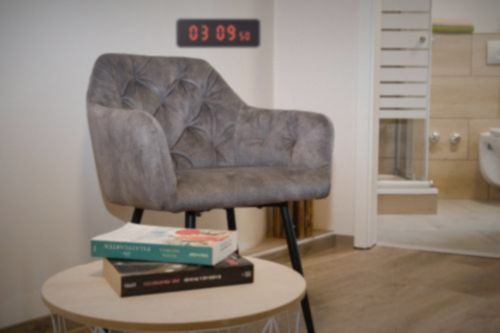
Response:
h=3 m=9
